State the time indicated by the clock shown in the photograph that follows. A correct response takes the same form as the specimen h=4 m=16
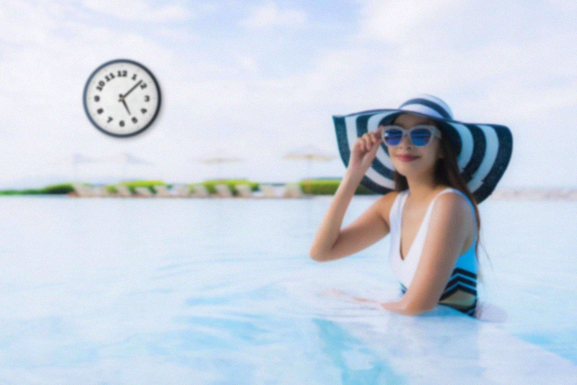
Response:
h=5 m=8
